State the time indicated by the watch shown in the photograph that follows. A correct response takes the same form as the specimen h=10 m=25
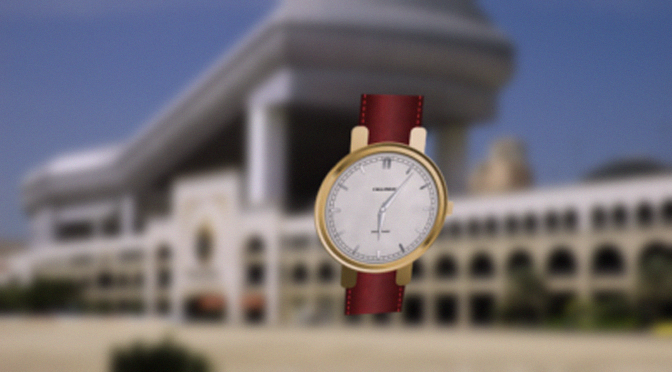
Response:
h=6 m=6
